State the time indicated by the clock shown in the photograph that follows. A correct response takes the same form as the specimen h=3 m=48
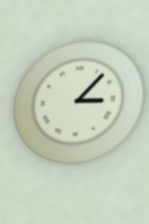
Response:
h=3 m=7
